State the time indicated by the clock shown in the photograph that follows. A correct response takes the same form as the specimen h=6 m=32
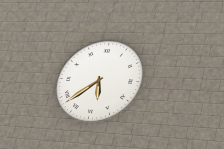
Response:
h=5 m=38
